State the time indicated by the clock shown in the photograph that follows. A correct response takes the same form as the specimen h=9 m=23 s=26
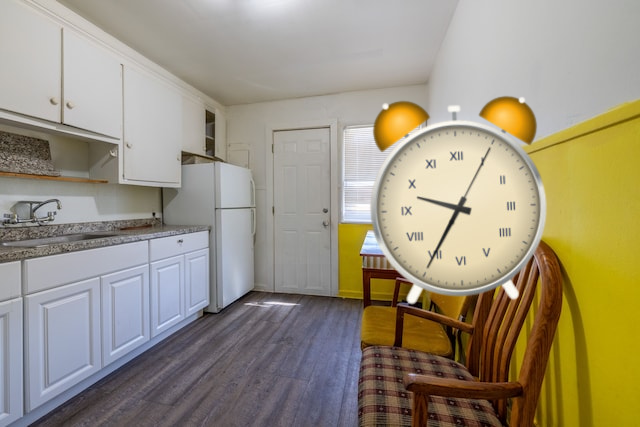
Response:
h=9 m=35 s=5
